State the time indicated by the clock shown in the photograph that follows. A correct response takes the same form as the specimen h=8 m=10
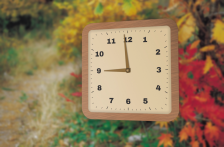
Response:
h=8 m=59
